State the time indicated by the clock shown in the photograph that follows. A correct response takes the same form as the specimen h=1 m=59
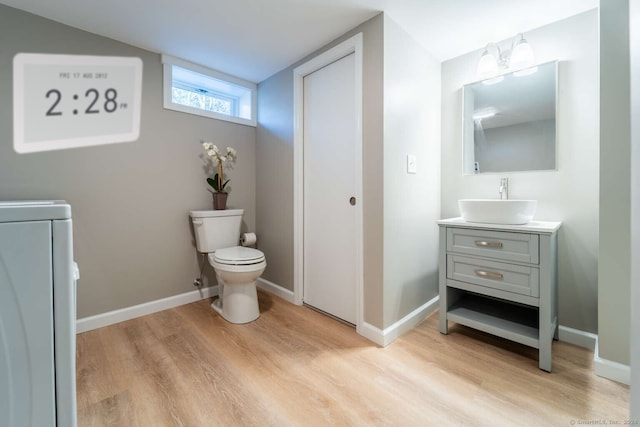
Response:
h=2 m=28
